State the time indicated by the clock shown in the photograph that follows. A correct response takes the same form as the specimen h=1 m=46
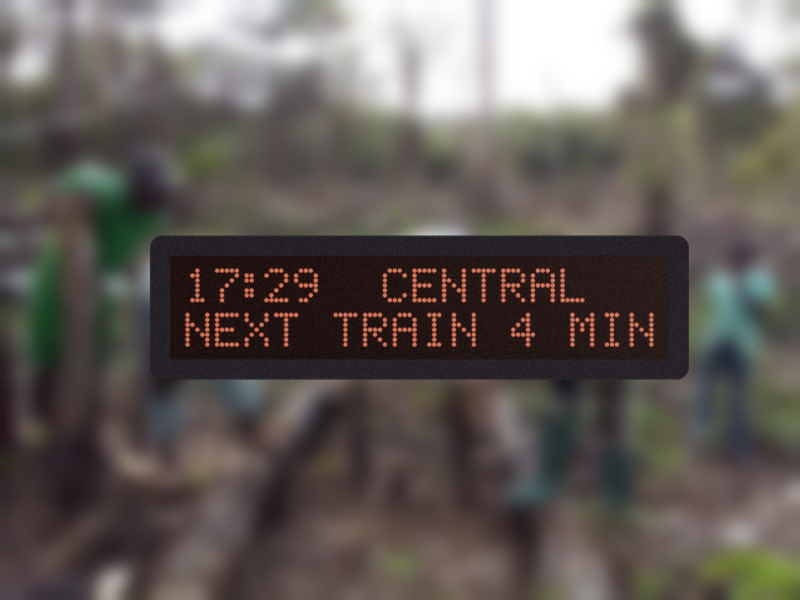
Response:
h=17 m=29
